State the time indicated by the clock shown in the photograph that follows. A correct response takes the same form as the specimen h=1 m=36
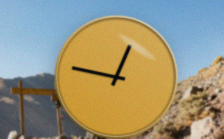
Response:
h=12 m=47
